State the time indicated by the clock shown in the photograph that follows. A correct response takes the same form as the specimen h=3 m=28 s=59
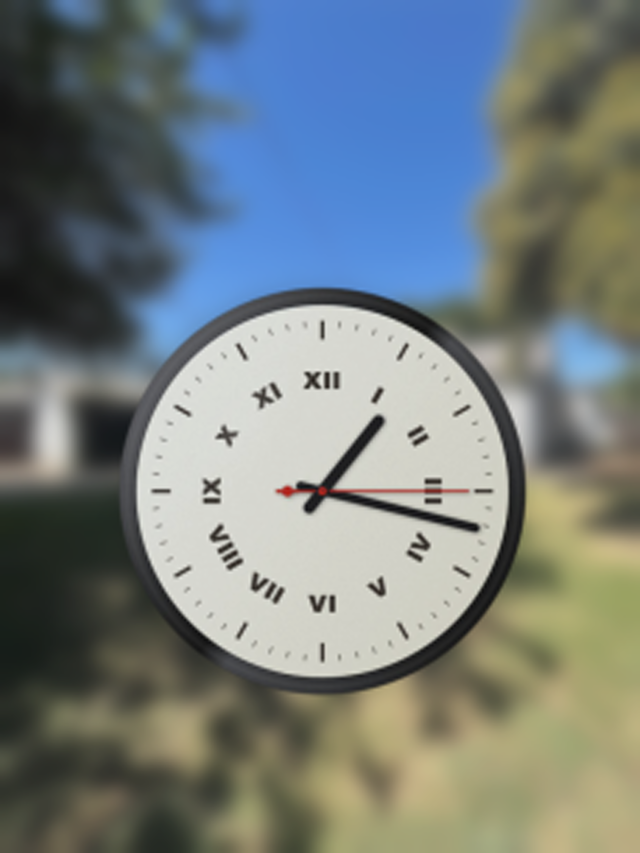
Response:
h=1 m=17 s=15
